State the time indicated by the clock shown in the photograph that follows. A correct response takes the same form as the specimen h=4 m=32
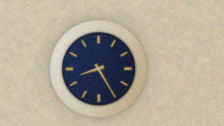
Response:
h=8 m=25
